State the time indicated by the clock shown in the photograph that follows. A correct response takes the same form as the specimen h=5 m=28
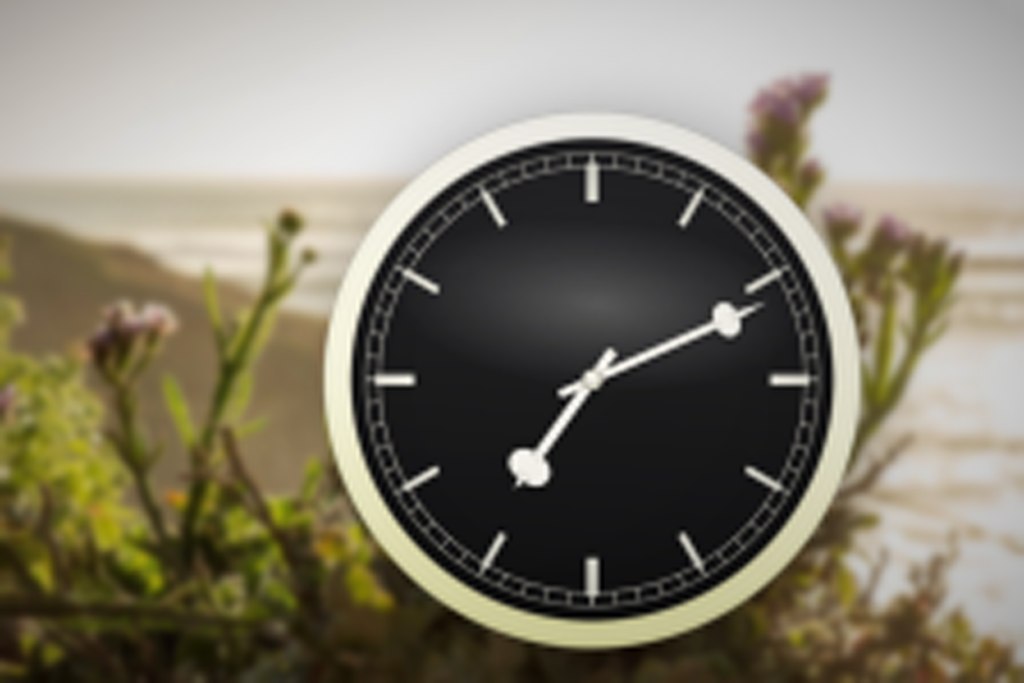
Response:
h=7 m=11
